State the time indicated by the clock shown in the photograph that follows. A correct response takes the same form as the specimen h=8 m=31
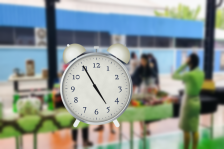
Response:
h=4 m=55
